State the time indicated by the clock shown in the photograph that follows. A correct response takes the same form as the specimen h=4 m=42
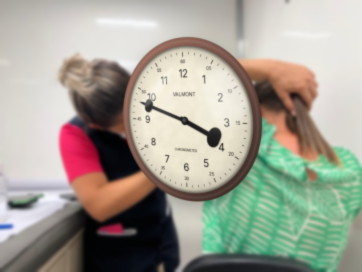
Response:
h=3 m=48
